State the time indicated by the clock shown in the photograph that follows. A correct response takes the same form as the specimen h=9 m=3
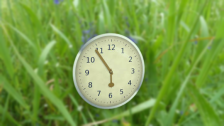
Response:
h=5 m=54
